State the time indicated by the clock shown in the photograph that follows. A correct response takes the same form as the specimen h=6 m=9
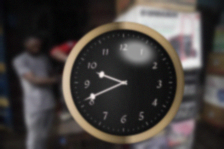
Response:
h=9 m=41
